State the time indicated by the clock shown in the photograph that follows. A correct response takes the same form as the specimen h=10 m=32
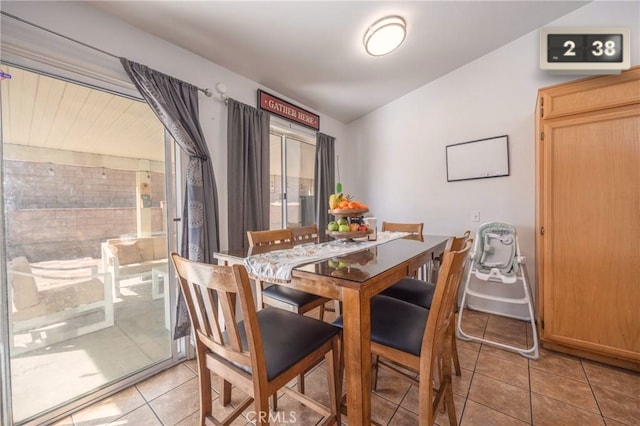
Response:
h=2 m=38
